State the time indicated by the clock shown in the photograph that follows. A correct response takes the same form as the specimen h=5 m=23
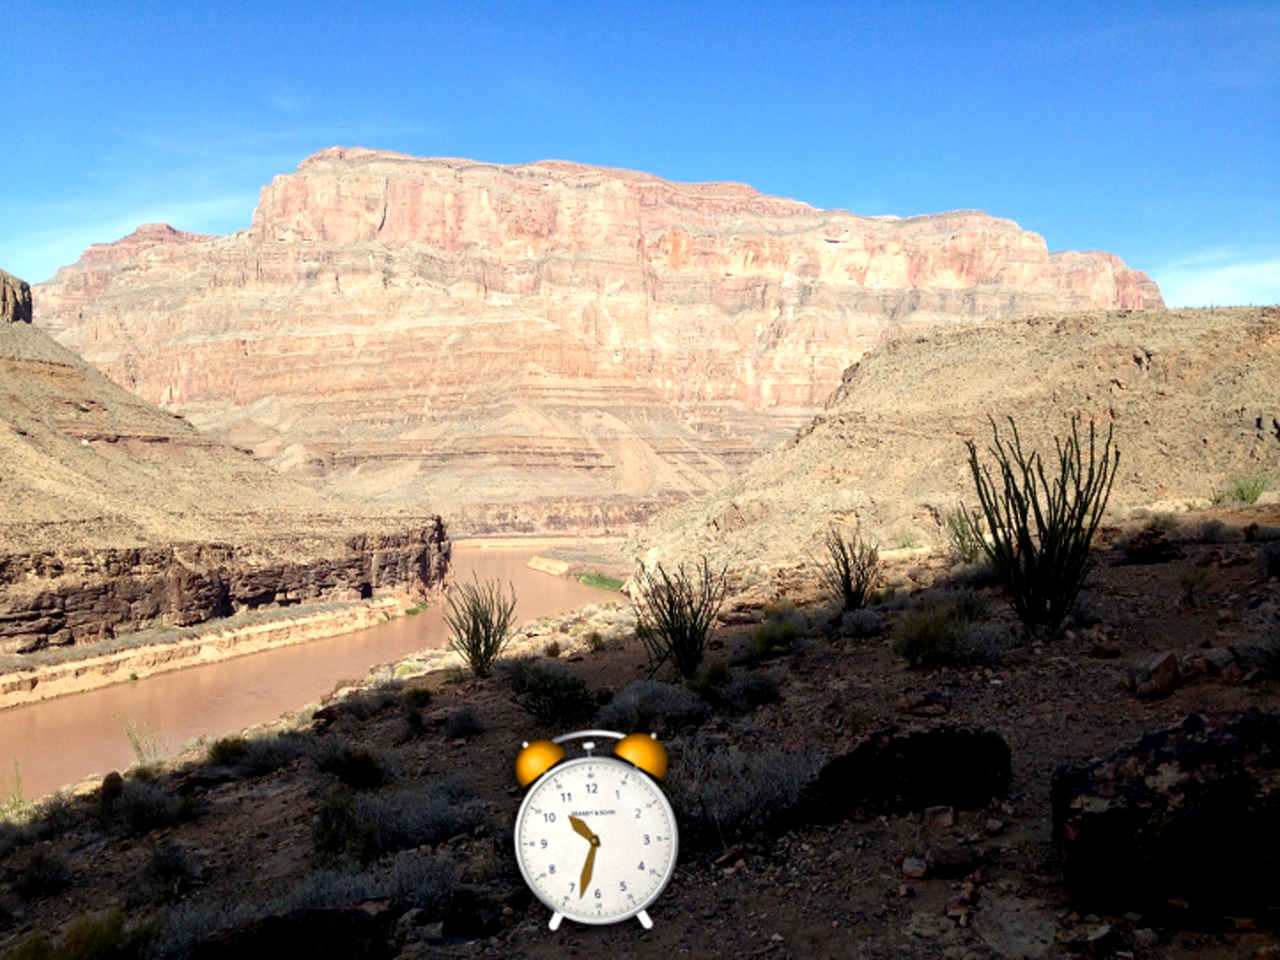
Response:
h=10 m=33
